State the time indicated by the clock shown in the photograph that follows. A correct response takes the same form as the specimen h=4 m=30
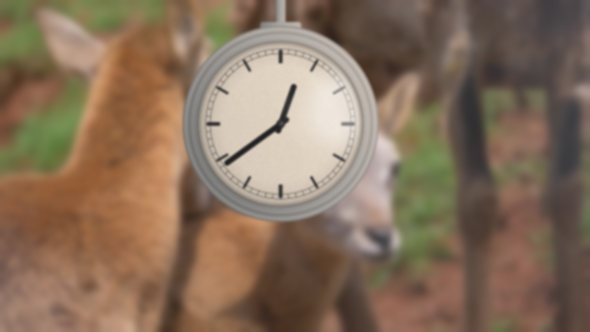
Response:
h=12 m=39
